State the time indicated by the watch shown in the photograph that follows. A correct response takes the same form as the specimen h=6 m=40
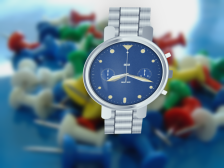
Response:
h=8 m=18
